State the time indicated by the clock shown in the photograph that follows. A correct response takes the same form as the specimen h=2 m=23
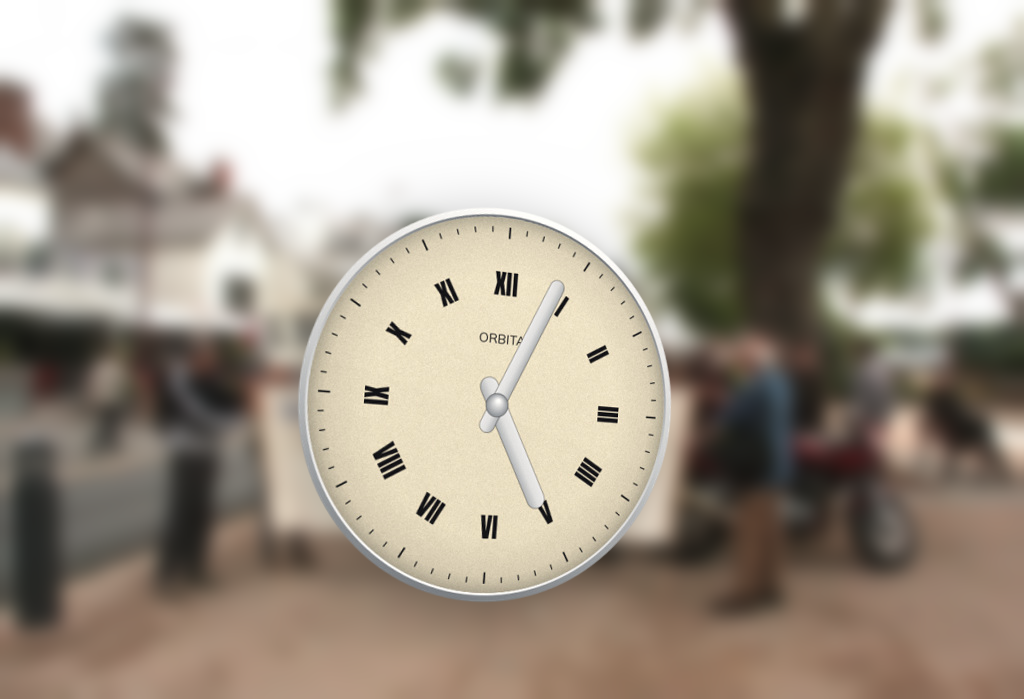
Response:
h=5 m=4
